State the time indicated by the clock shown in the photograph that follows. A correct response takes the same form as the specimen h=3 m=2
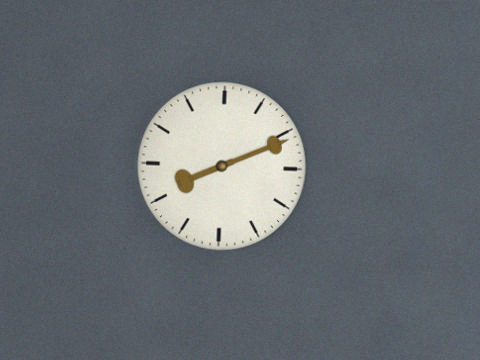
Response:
h=8 m=11
